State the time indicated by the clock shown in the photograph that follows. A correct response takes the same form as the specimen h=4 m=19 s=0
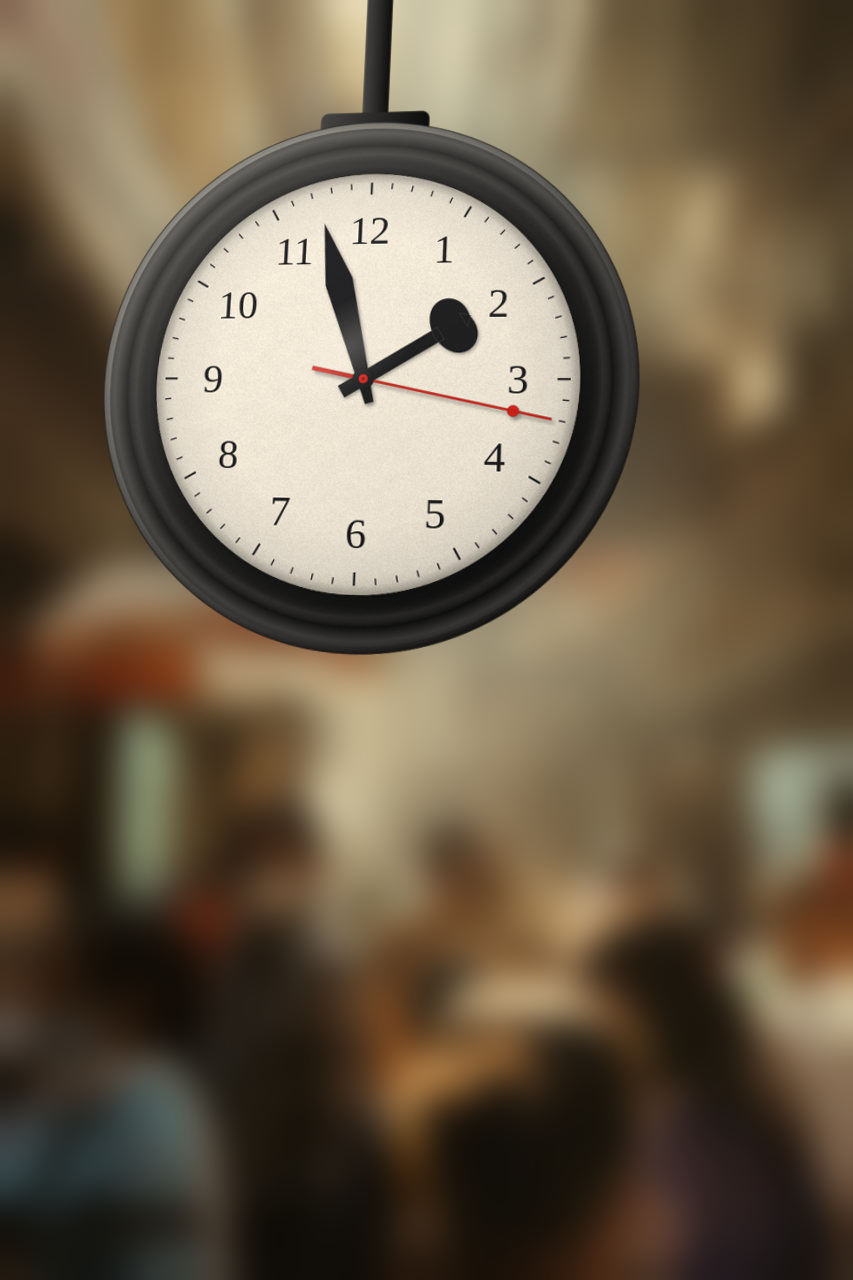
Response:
h=1 m=57 s=17
